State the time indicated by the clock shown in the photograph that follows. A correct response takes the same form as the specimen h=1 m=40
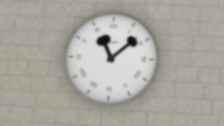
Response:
h=11 m=8
